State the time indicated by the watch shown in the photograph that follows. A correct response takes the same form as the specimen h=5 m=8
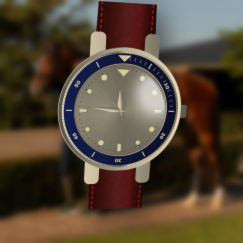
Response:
h=11 m=46
